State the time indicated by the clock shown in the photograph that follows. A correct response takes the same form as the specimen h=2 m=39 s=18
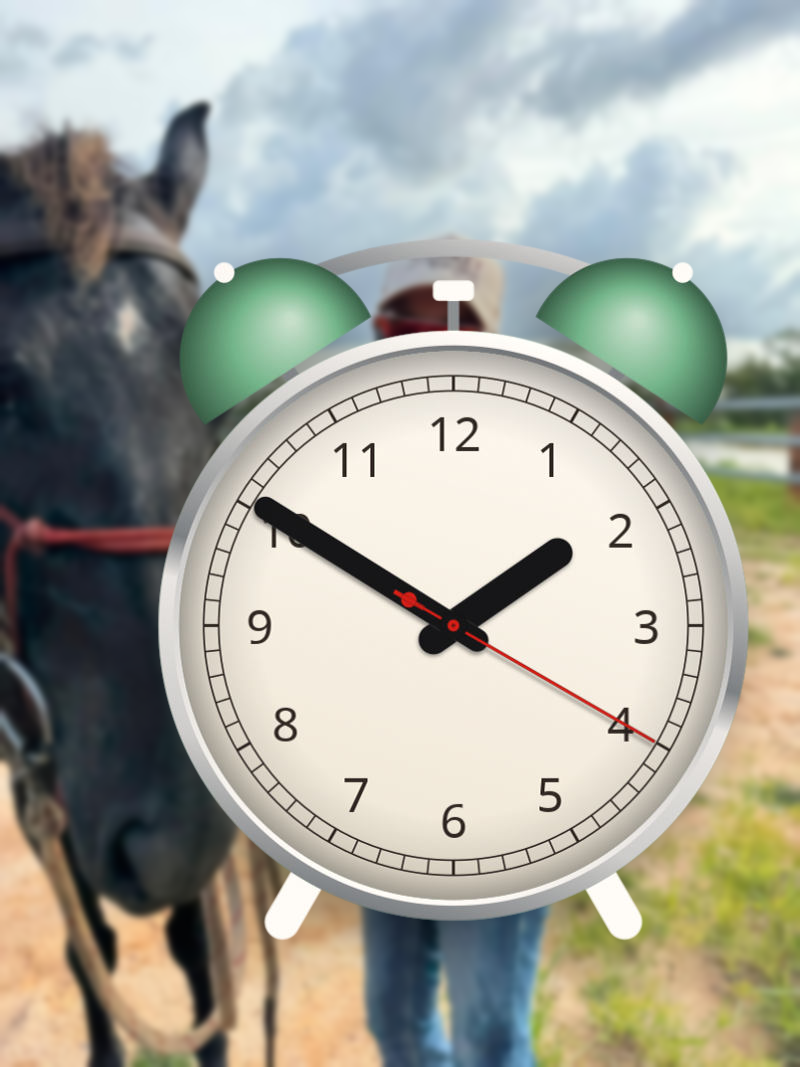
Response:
h=1 m=50 s=20
